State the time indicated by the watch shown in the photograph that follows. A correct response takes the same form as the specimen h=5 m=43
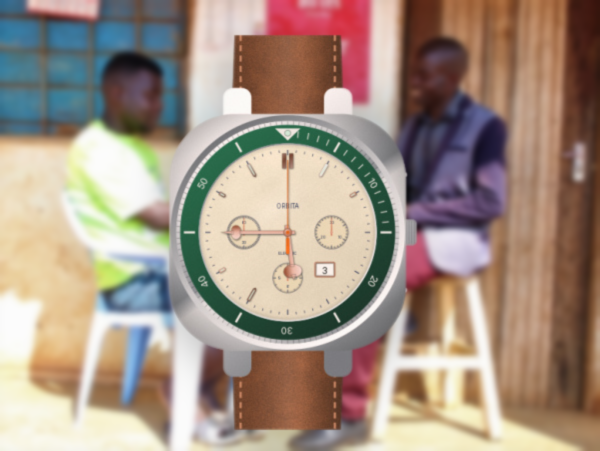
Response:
h=5 m=45
